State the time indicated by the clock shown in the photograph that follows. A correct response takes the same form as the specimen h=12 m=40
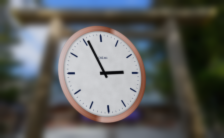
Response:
h=2 m=56
